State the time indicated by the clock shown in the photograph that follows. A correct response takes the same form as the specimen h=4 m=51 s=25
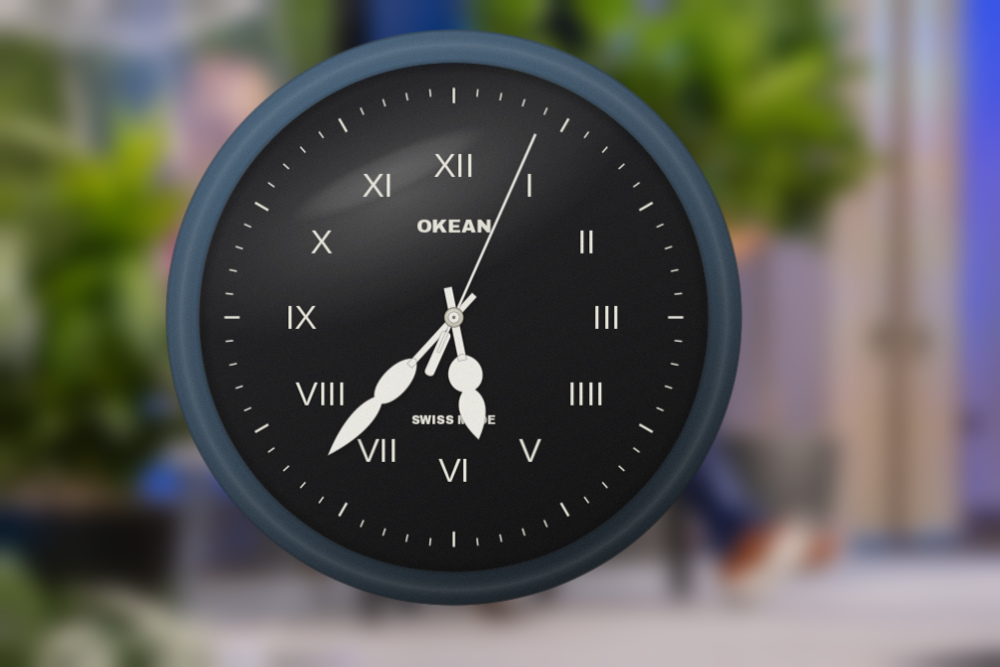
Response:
h=5 m=37 s=4
